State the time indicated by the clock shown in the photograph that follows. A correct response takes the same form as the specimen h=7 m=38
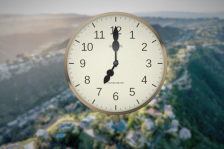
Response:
h=7 m=0
